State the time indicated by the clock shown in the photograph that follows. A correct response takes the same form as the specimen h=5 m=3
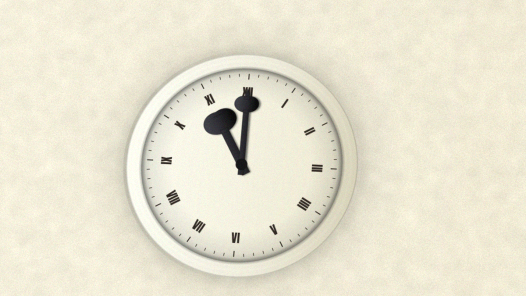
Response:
h=11 m=0
